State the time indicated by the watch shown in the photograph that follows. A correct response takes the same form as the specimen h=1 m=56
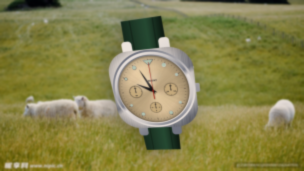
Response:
h=9 m=56
